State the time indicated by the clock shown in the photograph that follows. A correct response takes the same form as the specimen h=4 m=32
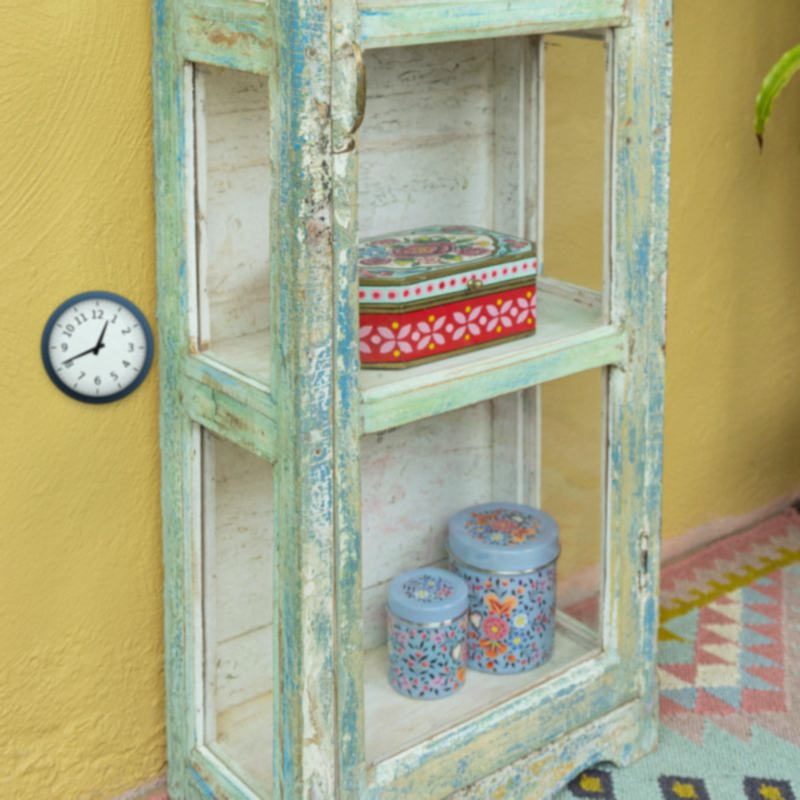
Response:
h=12 m=41
